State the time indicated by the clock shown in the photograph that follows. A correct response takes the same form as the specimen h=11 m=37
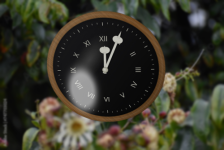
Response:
h=12 m=4
